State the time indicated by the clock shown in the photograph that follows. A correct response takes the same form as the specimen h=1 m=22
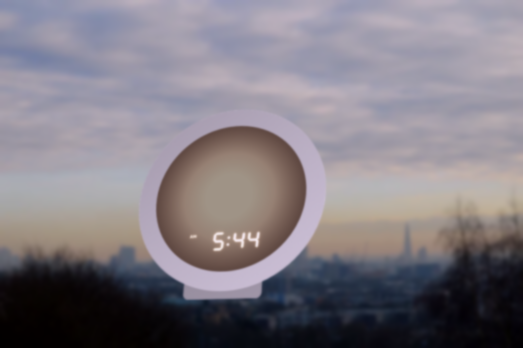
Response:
h=5 m=44
